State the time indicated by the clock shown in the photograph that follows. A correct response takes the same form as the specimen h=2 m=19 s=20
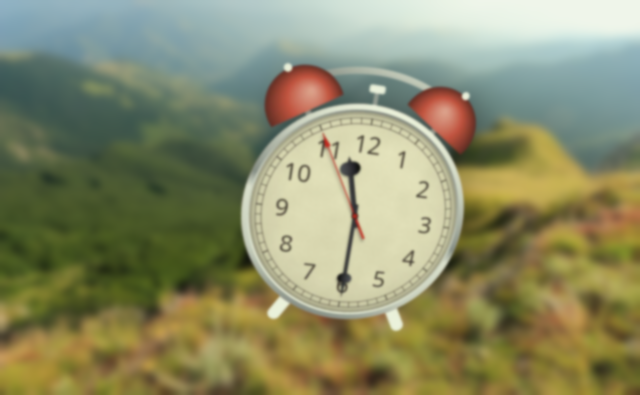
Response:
h=11 m=29 s=55
